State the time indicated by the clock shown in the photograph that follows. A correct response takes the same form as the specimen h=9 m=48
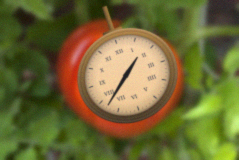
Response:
h=1 m=38
